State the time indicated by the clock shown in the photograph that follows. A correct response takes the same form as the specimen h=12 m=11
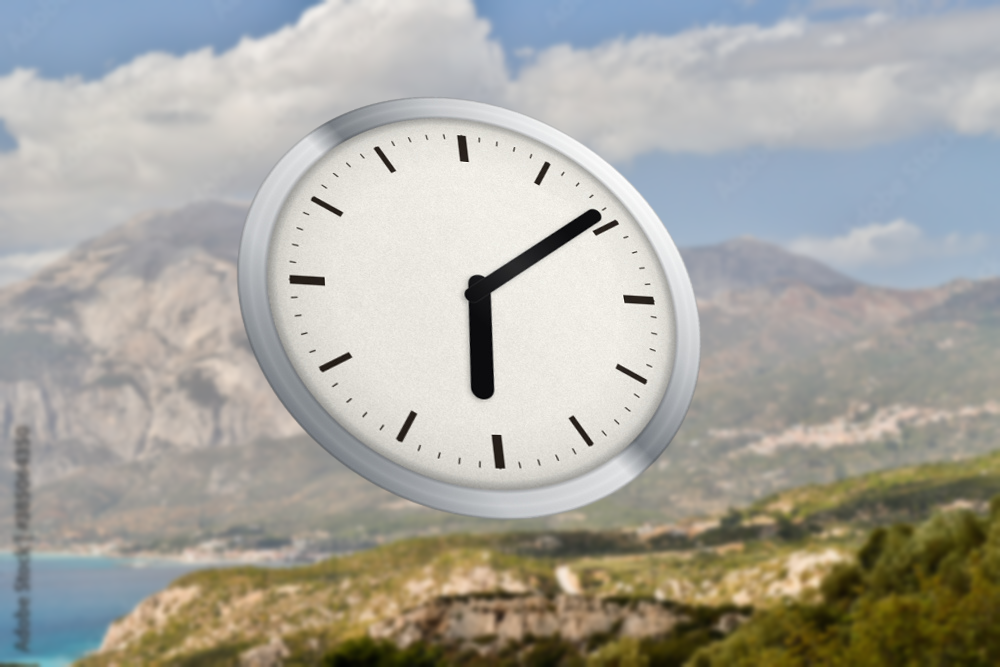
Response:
h=6 m=9
